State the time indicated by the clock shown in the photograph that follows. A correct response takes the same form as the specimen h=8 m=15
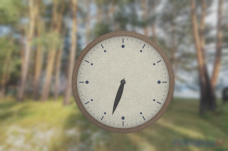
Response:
h=6 m=33
